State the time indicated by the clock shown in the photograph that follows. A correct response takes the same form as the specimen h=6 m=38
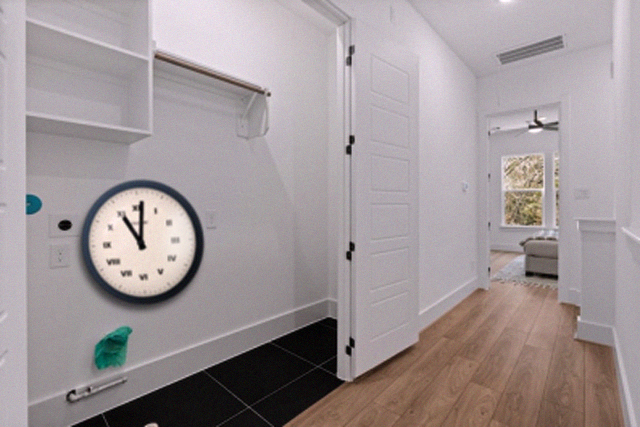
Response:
h=11 m=1
